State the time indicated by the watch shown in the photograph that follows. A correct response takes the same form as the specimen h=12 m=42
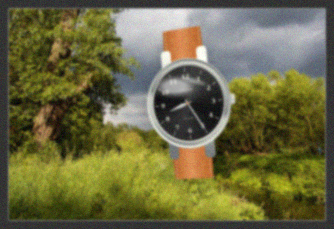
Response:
h=8 m=25
